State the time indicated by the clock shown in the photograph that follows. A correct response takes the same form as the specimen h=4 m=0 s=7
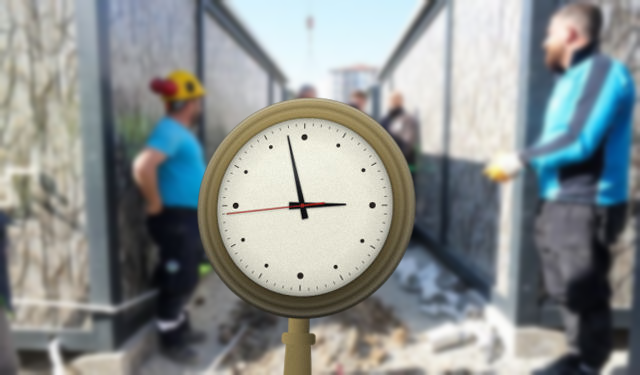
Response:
h=2 m=57 s=44
